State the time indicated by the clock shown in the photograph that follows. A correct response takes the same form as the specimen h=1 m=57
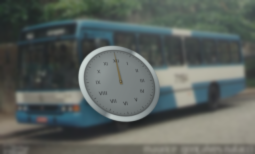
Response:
h=12 m=0
